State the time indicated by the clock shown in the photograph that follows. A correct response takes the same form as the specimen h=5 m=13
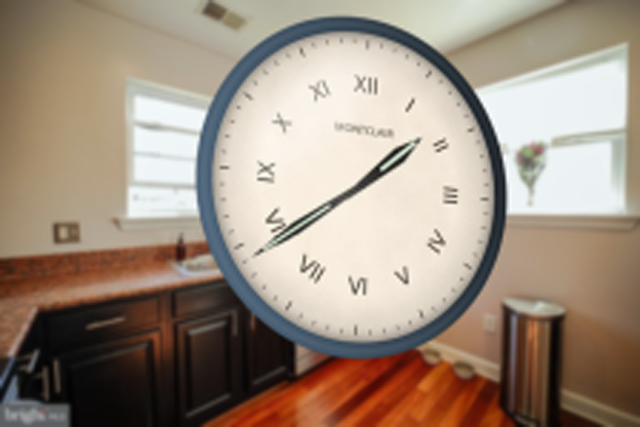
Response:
h=1 m=39
